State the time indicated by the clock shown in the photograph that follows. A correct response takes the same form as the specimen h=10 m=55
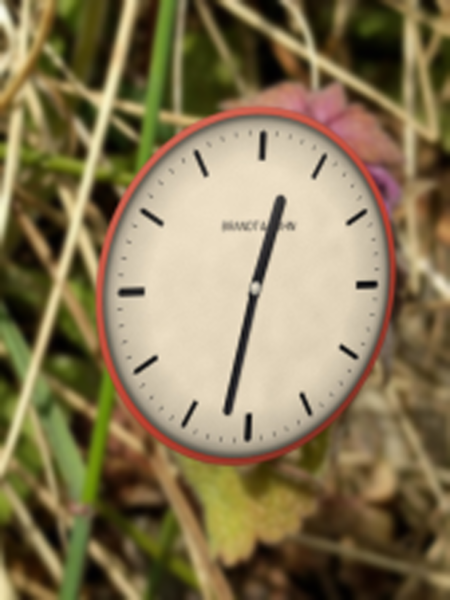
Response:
h=12 m=32
